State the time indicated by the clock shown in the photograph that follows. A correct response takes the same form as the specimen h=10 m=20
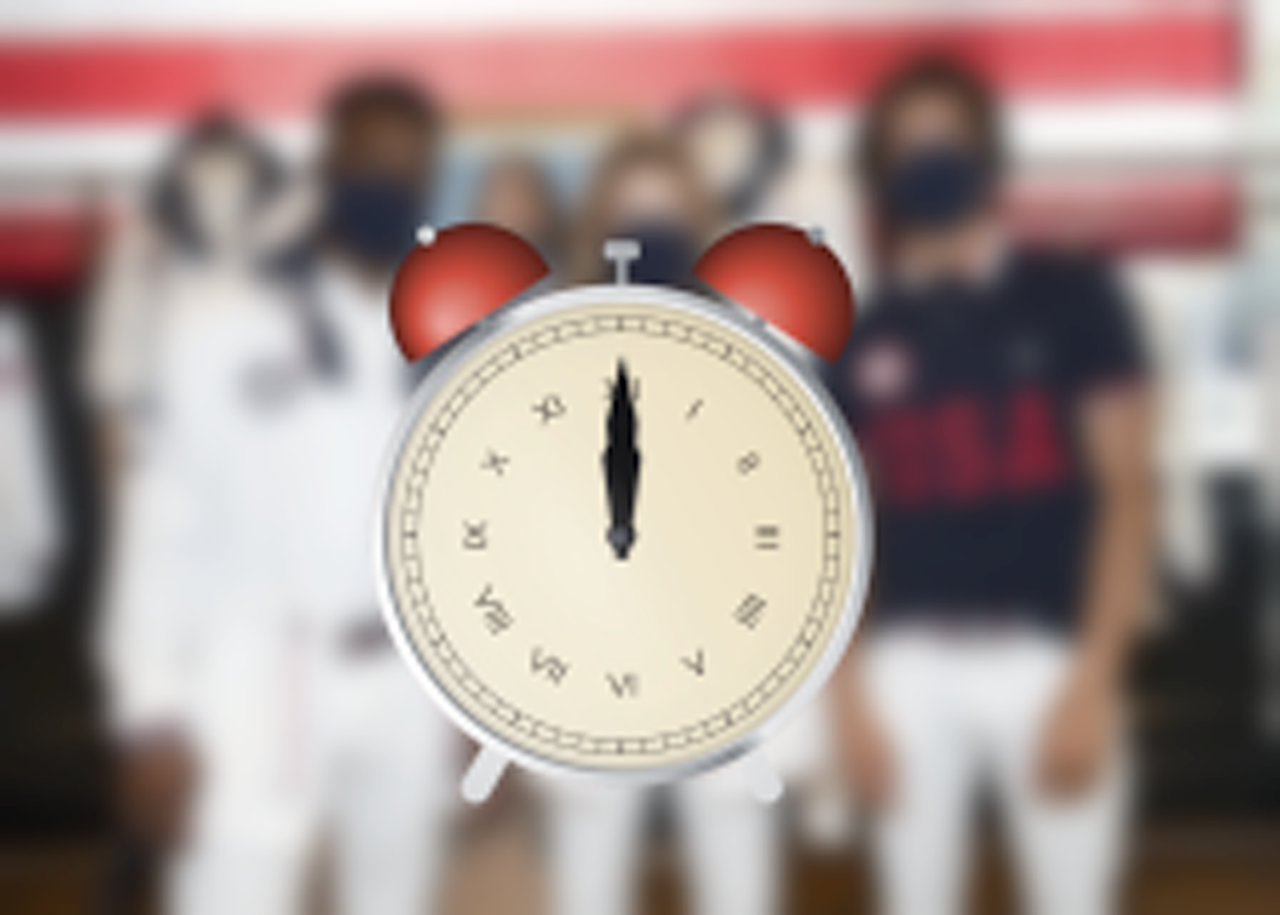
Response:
h=12 m=0
